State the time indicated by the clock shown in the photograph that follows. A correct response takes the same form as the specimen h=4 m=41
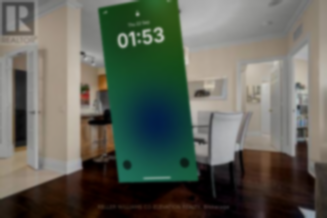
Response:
h=1 m=53
